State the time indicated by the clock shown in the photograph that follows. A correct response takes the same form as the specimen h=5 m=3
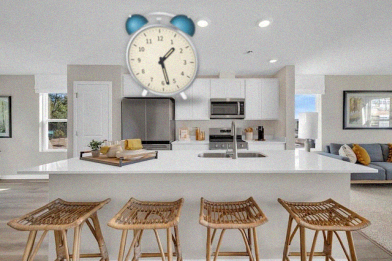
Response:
h=1 m=28
